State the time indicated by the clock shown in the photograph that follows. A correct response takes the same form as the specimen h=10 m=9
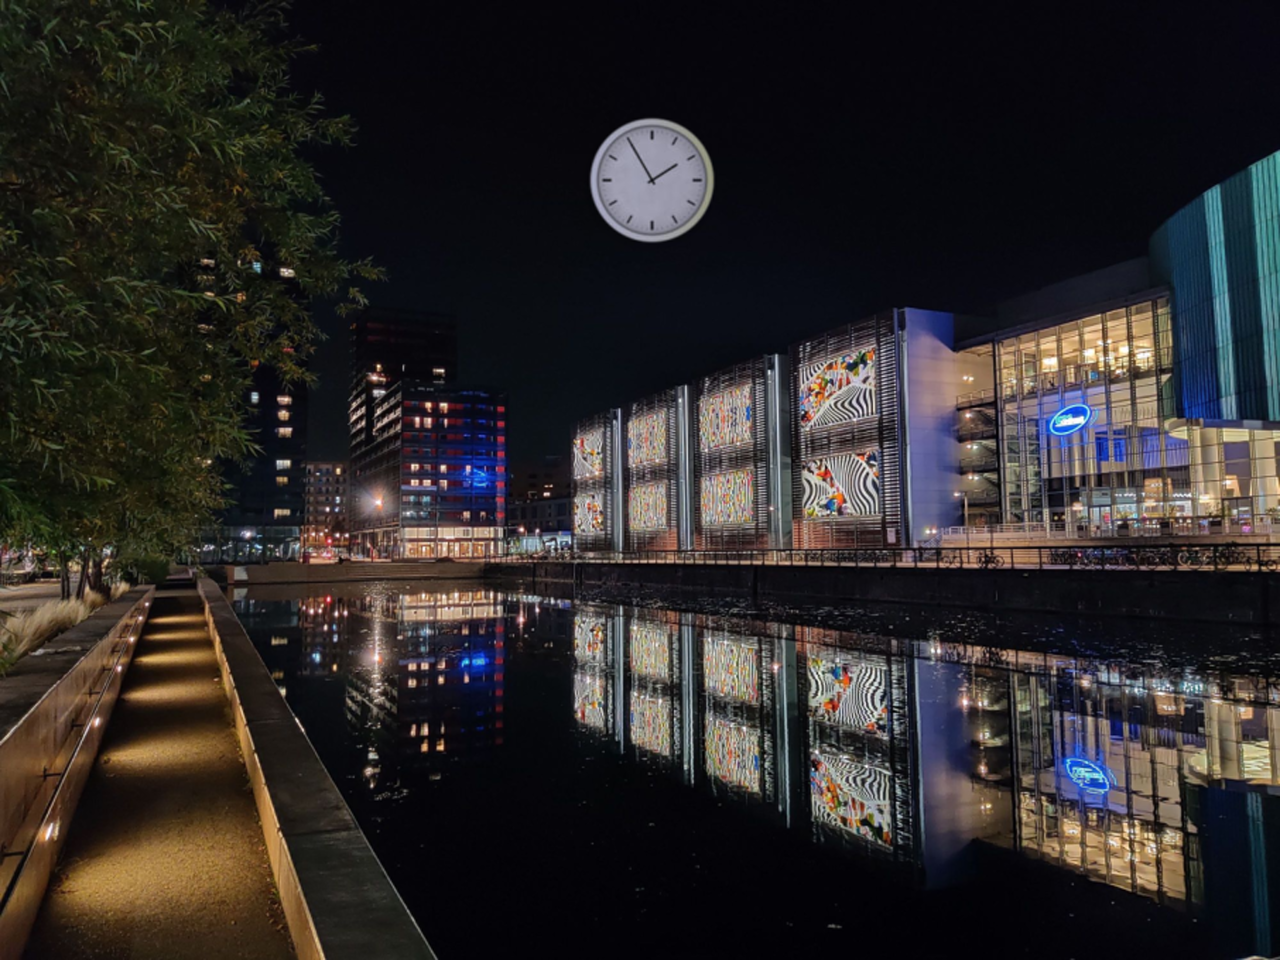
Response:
h=1 m=55
